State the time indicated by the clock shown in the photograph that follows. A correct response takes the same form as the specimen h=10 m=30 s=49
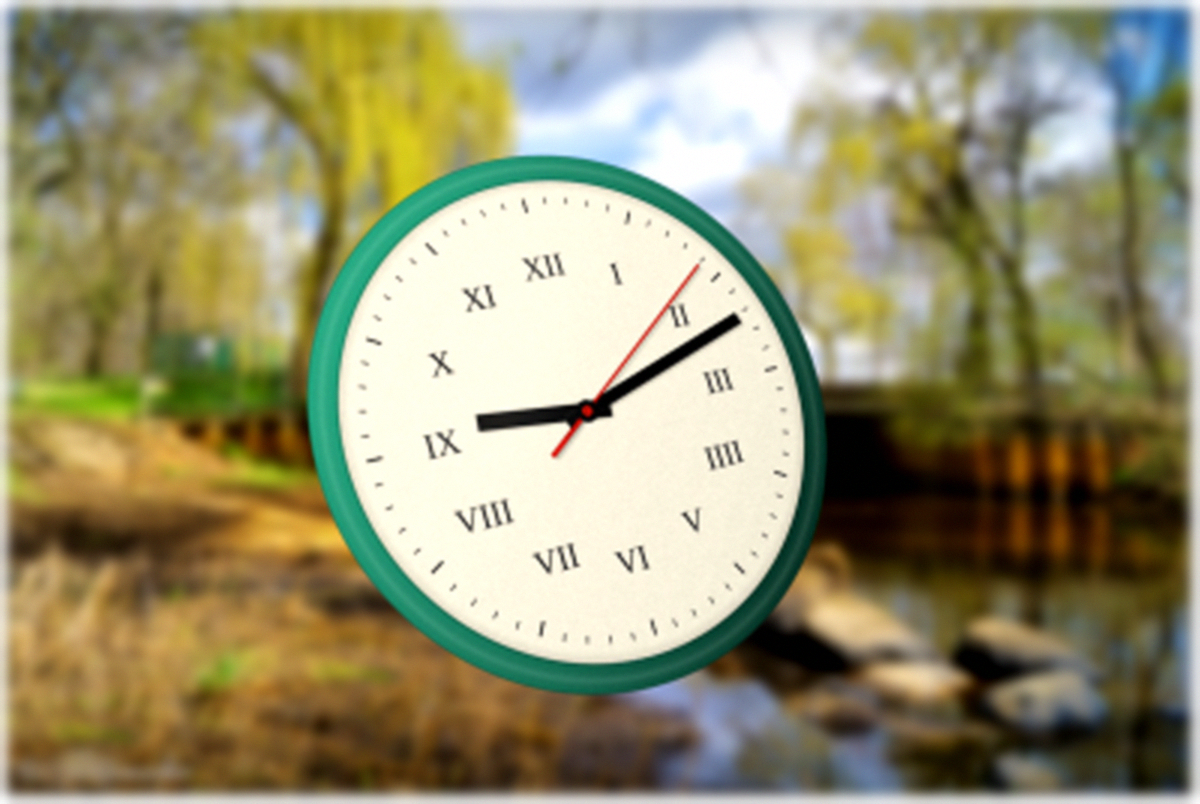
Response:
h=9 m=12 s=9
